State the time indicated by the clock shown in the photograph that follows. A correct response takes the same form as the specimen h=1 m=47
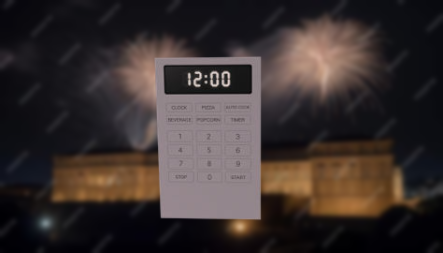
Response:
h=12 m=0
